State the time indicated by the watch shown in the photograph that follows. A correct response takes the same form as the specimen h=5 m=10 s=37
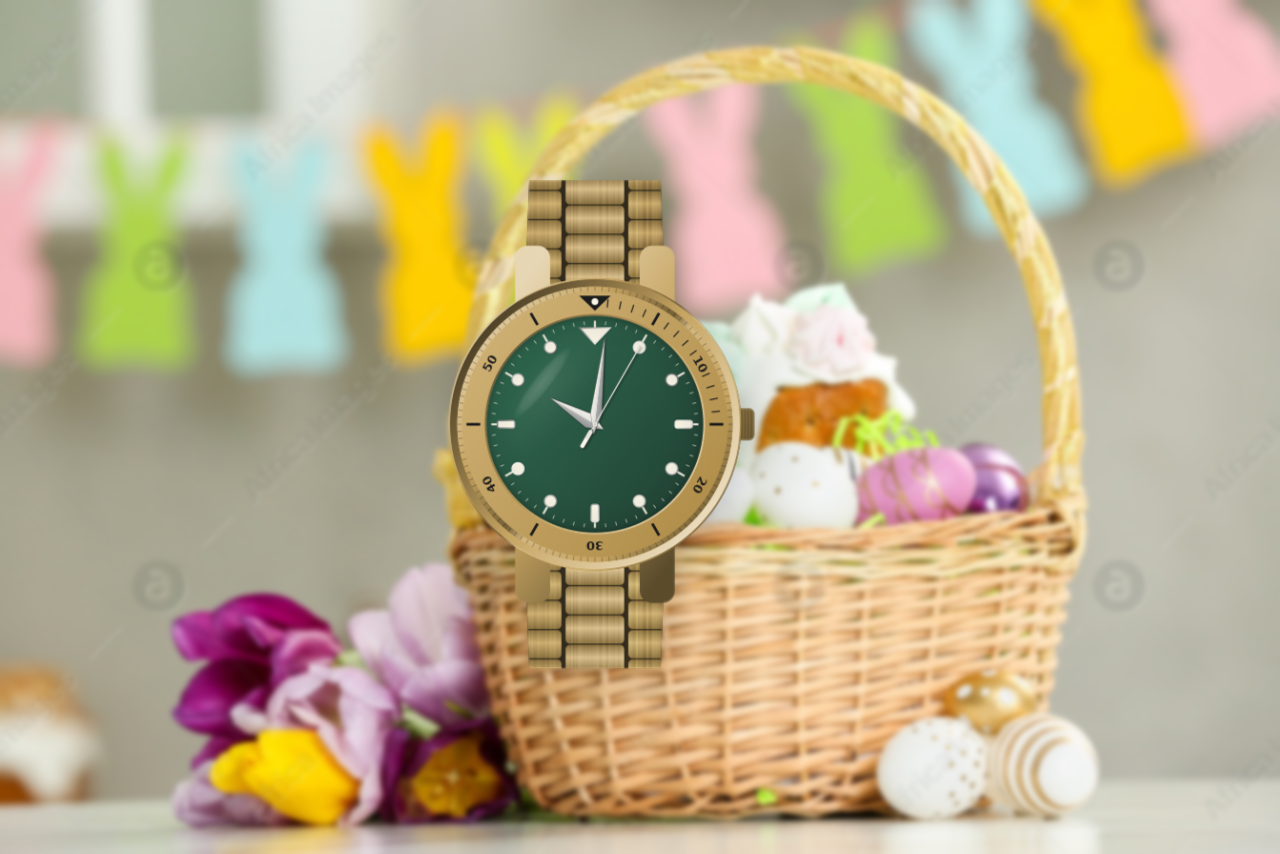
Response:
h=10 m=1 s=5
